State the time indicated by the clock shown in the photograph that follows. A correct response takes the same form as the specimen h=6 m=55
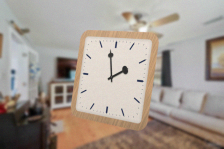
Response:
h=1 m=58
